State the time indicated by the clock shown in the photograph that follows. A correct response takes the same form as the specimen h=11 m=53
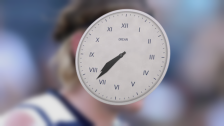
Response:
h=7 m=37
